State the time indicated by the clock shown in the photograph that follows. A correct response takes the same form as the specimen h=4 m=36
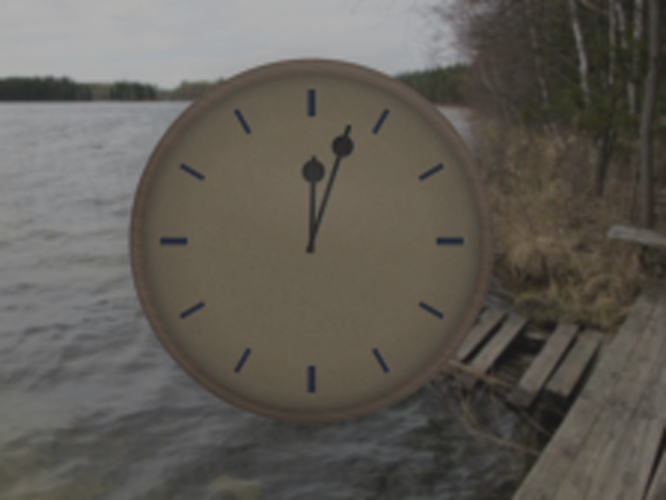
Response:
h=12 m=3
